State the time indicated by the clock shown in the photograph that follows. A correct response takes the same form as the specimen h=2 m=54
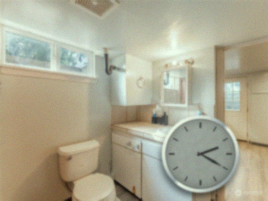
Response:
h=2 m=20
